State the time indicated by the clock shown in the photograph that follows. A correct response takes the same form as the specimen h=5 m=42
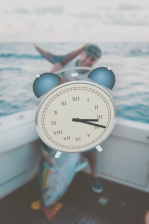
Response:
h=3 m=19
